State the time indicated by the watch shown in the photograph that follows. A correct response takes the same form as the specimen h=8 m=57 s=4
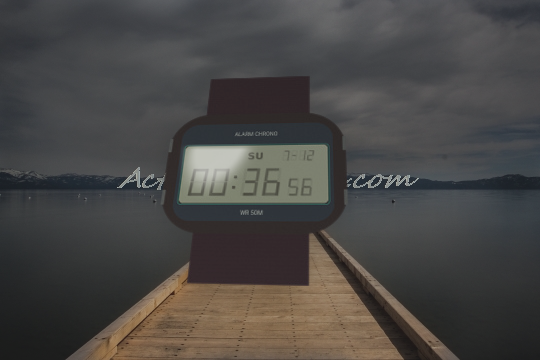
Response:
h=0 m=36 s=56
